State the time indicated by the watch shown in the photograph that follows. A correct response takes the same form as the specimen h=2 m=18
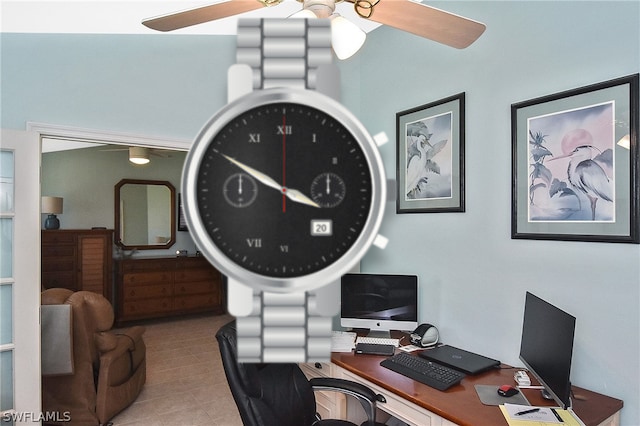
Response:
h=3 m=50
